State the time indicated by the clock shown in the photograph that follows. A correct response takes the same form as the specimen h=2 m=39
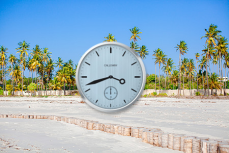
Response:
h=3 m=42
